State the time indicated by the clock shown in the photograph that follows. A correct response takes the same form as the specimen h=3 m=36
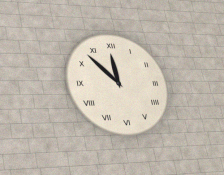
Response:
h=11 m=53
